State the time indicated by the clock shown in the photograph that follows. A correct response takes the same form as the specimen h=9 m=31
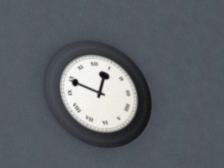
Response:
h=12 m=49
